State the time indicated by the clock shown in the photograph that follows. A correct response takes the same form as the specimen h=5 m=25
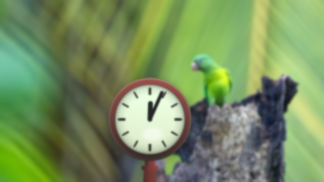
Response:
h=12 m=4
